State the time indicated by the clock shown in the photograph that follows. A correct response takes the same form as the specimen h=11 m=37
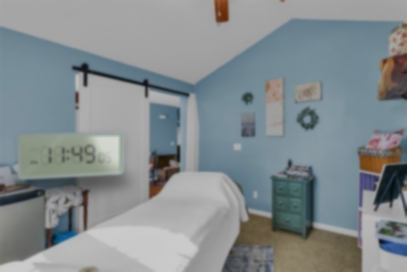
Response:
h=11 m=49
